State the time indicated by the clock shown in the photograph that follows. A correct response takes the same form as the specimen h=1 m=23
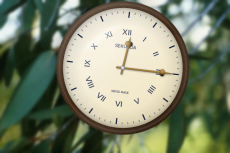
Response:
h=12 m=15
